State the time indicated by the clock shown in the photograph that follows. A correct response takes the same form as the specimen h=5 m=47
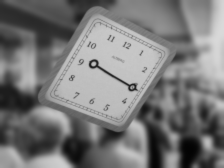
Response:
h=9 m=16
